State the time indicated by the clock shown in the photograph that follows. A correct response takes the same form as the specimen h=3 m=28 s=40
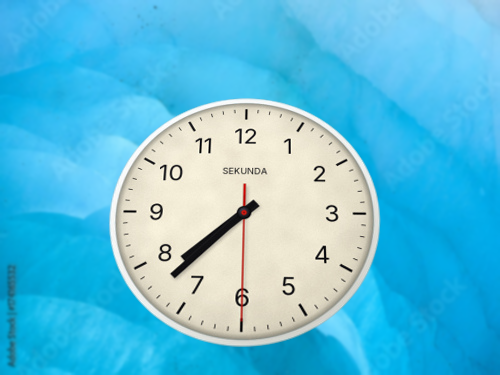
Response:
h=7 m=37 s=30
